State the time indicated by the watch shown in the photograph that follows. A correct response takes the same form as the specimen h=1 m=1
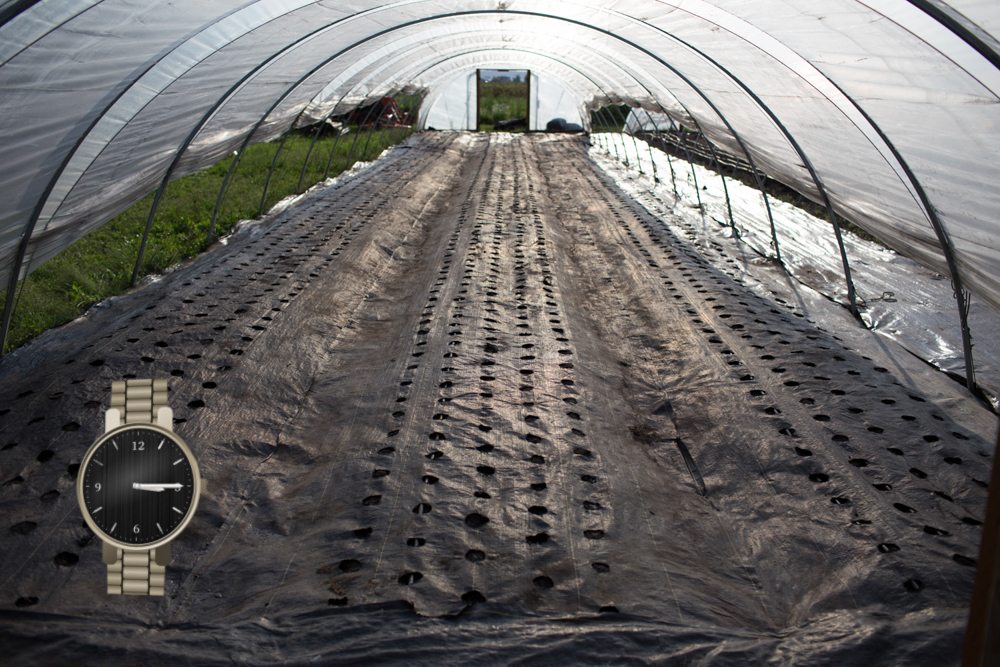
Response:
h=3 m=15
